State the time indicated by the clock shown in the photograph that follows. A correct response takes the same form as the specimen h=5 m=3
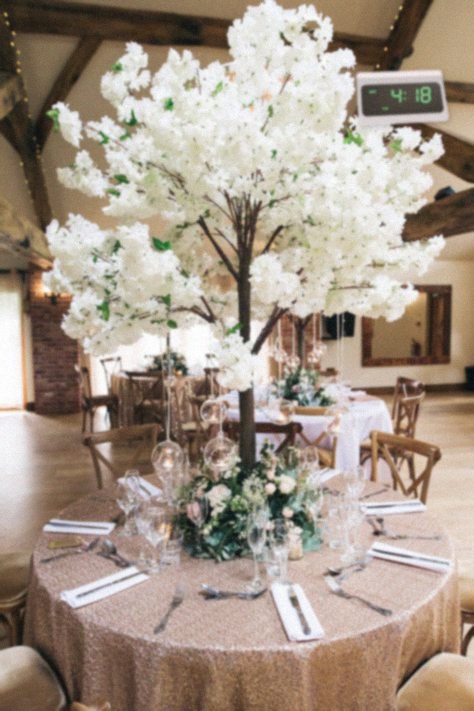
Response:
h=4 m=18
